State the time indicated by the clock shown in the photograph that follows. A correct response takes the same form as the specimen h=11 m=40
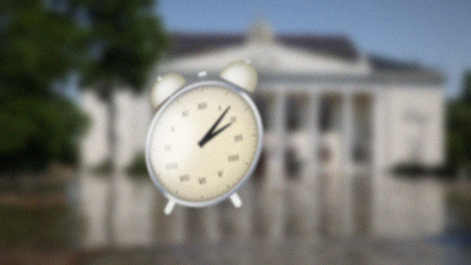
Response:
h=2 m=7
